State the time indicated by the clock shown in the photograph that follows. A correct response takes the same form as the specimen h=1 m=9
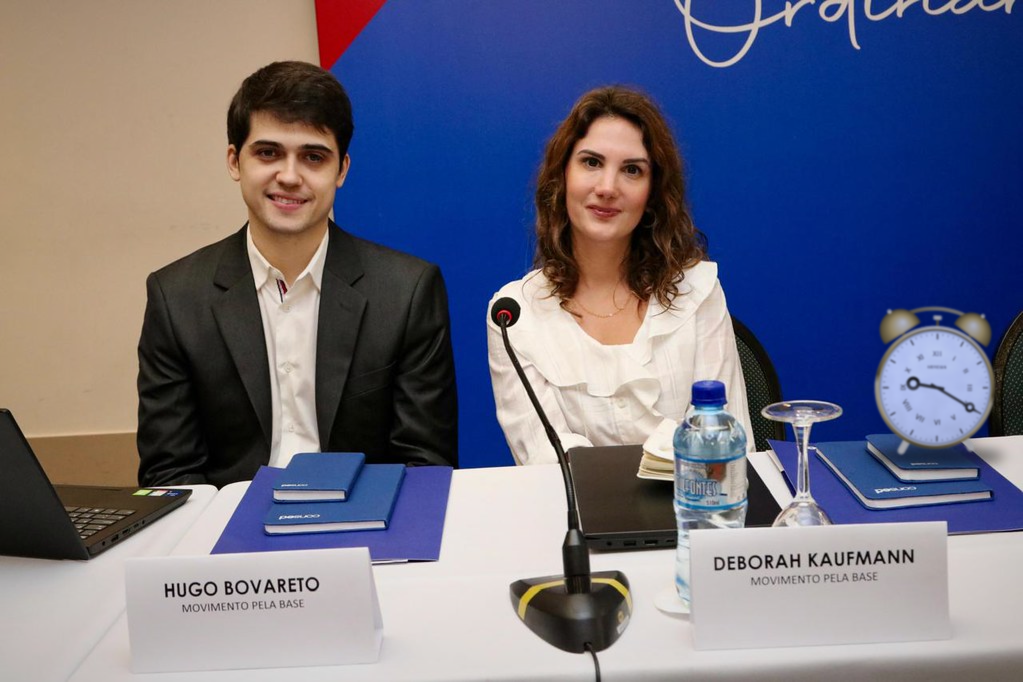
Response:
h=9 m=20
